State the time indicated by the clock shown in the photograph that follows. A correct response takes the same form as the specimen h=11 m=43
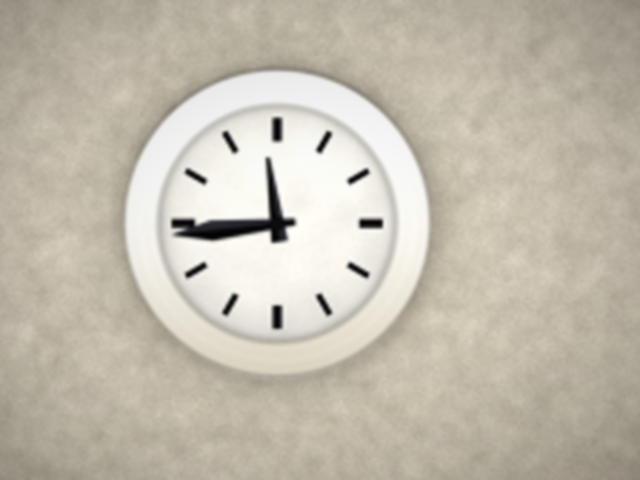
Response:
h=11 m=44
